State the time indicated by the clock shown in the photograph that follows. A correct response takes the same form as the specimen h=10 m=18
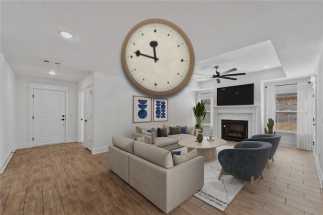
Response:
h=11 m=47
